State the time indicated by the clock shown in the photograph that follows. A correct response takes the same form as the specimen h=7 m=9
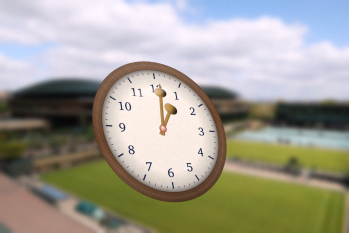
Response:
h=1 m=1
